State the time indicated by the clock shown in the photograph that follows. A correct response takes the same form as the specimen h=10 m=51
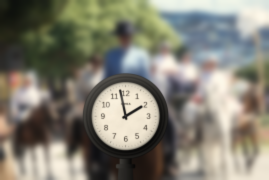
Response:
h=1 m=58
